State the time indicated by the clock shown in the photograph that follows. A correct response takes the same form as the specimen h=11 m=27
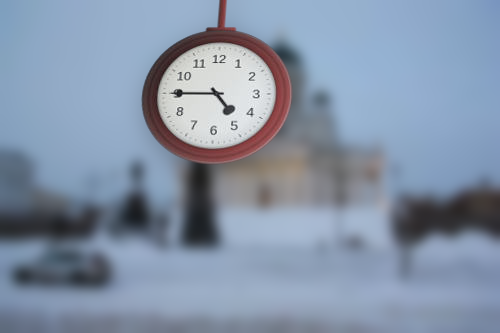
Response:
h=4 m=45
